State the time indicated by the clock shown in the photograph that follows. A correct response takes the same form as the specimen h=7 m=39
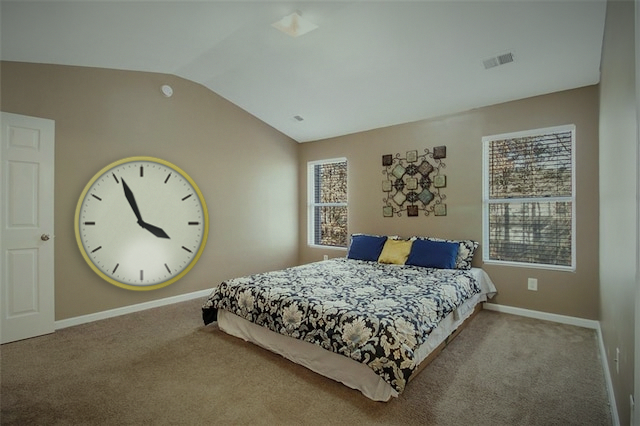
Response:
h=3 m=56
